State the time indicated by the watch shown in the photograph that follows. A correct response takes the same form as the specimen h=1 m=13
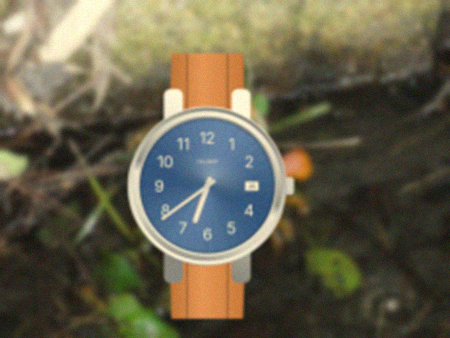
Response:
h=6 m=39
